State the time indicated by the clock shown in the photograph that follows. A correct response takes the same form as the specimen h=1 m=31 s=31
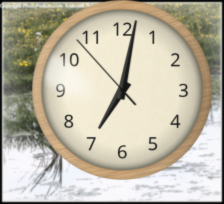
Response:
h=7 m=1 s=53
